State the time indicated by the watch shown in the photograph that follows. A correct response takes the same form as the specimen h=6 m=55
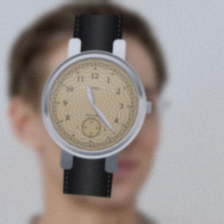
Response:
h=11 m=23
